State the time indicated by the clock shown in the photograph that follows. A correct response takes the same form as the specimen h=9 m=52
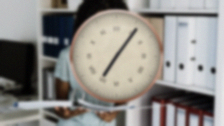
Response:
h=7 m=6
